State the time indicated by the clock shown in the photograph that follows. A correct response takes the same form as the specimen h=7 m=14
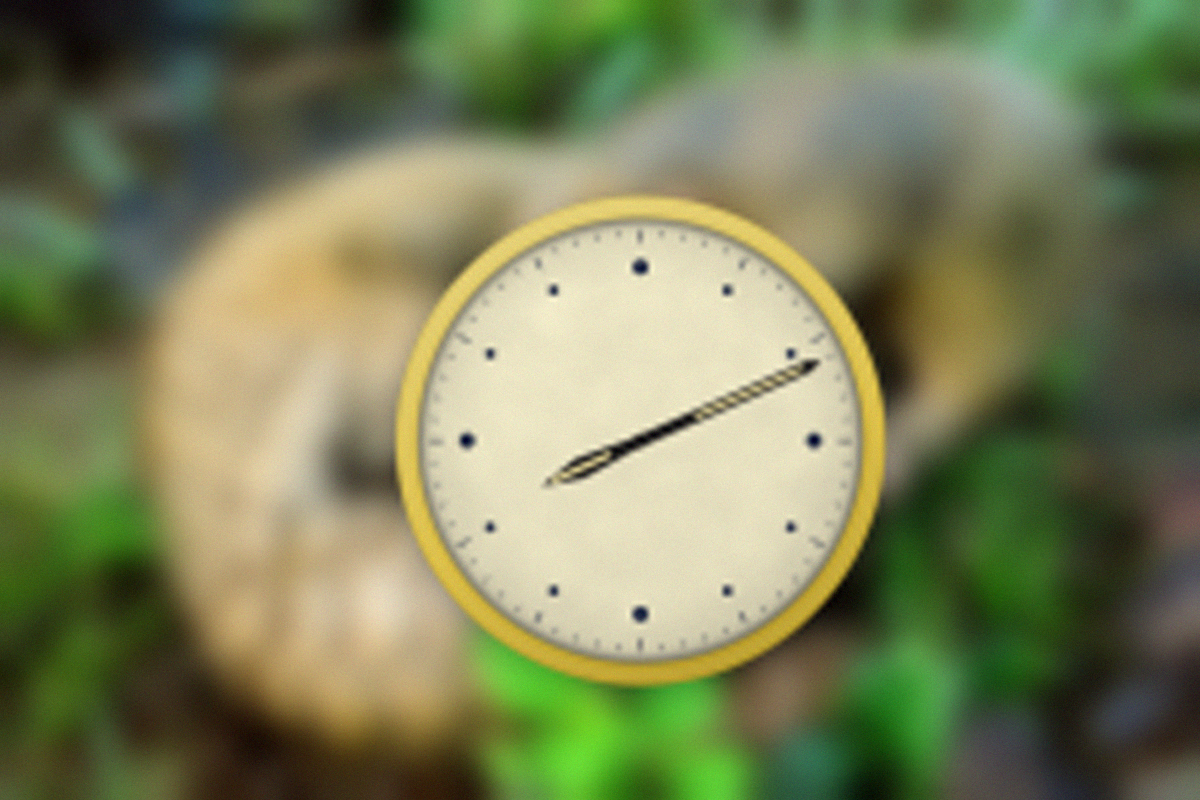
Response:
h=8 m=11
